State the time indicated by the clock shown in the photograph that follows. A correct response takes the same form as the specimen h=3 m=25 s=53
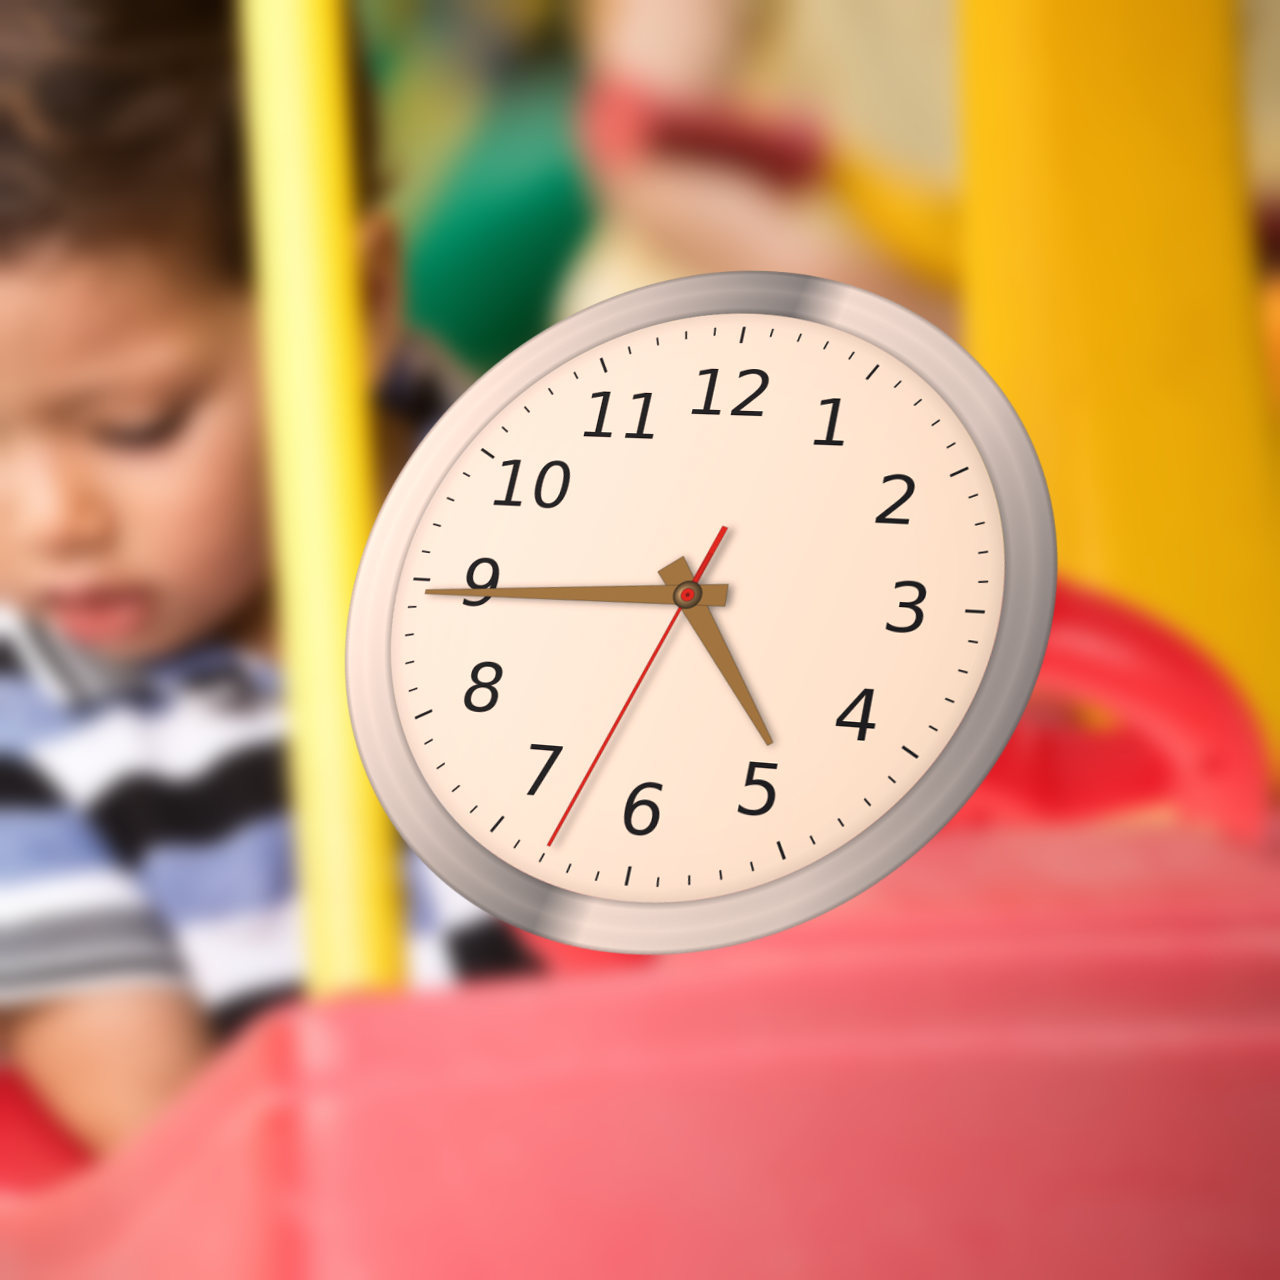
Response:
h=4 m=44 s=33
